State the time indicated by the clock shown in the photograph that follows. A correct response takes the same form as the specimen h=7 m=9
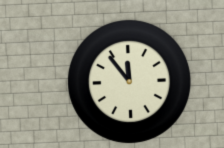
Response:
h=11 m=54
